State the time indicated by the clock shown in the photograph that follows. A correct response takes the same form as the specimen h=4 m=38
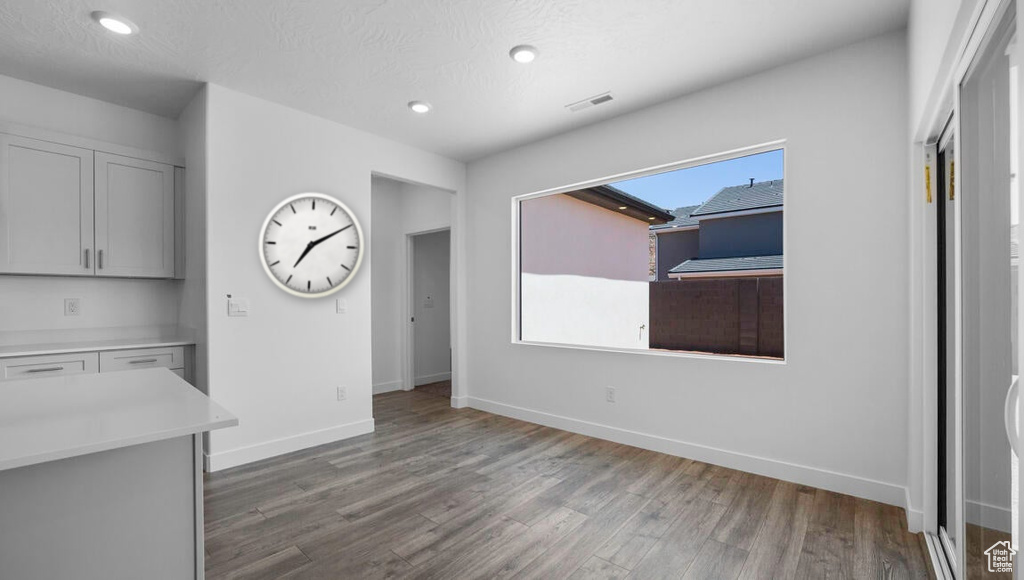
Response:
h=7 m=10
